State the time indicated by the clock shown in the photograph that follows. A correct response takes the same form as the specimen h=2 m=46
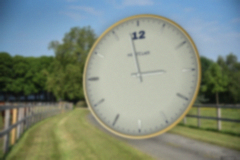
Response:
h=2 m=58
